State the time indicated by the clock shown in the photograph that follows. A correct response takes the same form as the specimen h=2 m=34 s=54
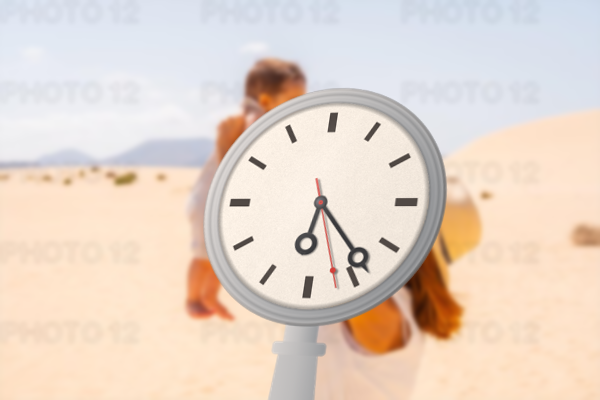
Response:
h=6 m=23 s=27
